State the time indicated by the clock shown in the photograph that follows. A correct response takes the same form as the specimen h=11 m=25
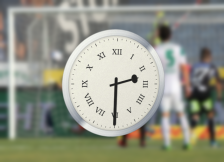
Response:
h=2 m=30
